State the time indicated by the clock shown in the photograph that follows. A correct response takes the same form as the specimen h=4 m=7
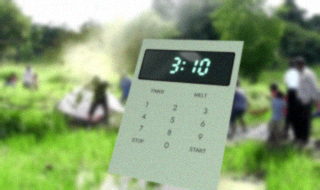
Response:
h=3 m=10
